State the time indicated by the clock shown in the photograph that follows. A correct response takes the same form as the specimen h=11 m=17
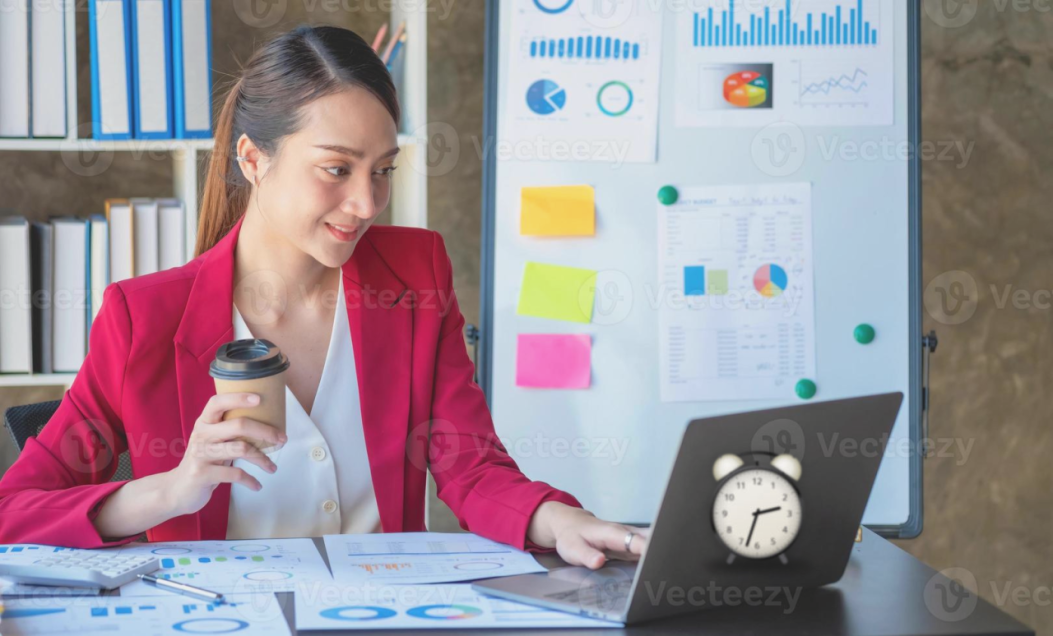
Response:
h=2 m=33
